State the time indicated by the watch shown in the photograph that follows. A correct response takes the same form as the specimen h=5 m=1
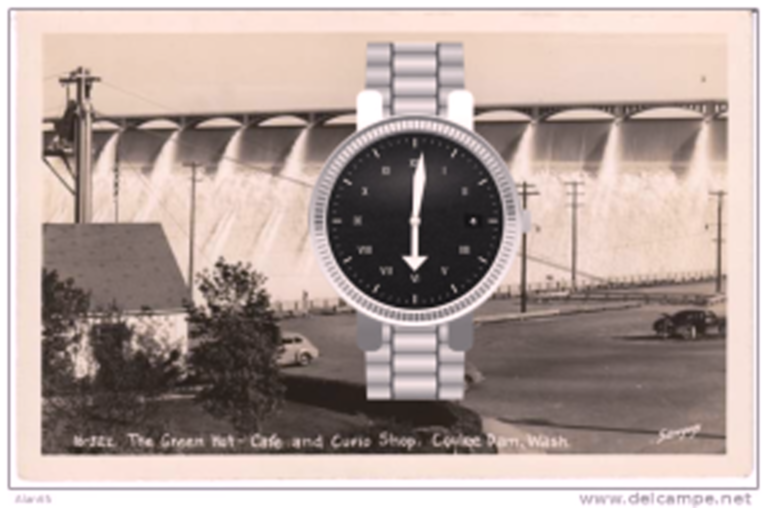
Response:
h=6 m=1
